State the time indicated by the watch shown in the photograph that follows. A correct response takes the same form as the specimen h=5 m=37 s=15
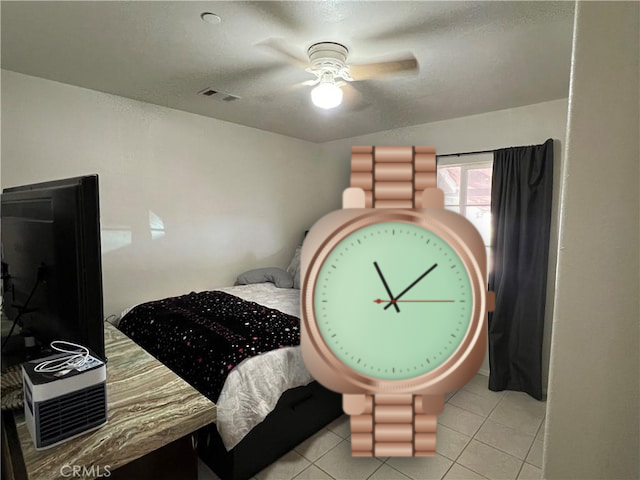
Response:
h=11 m=8 s=15
